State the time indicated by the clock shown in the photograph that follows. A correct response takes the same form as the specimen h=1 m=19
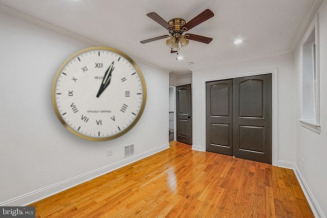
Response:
h=1 m=4
